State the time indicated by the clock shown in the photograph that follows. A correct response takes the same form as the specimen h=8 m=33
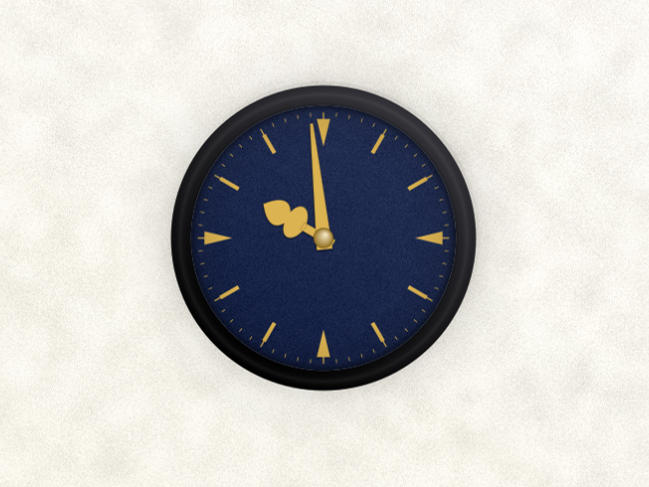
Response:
h=9 m=59
